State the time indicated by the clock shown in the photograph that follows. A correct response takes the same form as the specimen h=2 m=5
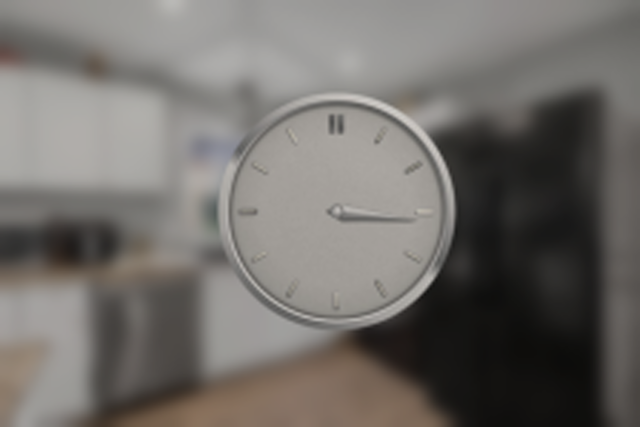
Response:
h=3 m=16
